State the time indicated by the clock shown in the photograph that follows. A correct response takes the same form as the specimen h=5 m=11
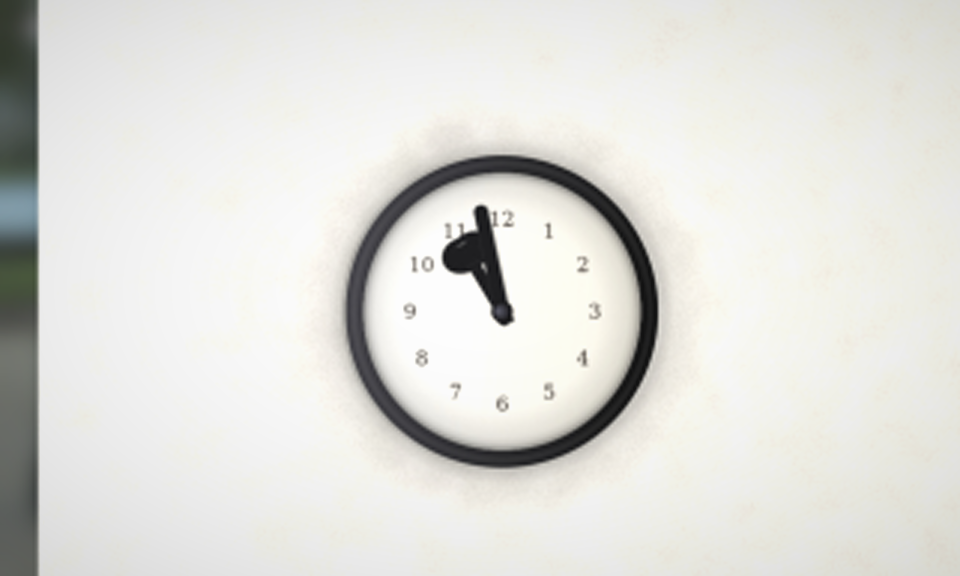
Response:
h=10 m=58
